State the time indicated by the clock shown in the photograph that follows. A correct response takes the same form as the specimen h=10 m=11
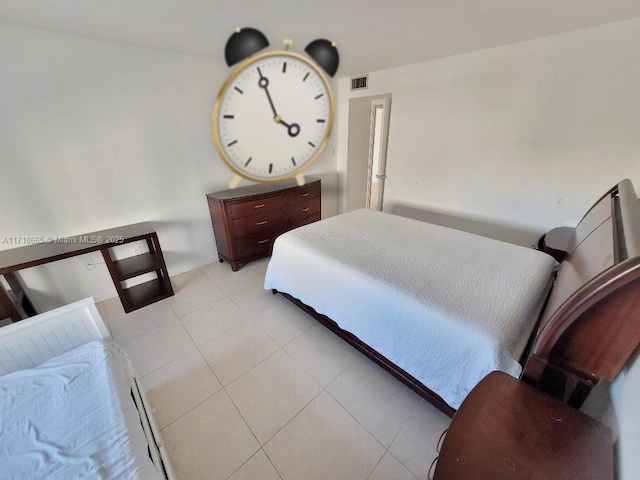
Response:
h=3 m=55
